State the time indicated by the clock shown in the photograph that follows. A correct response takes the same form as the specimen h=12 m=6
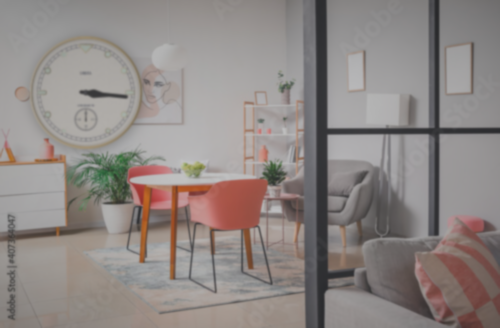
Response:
h=3 m=16
